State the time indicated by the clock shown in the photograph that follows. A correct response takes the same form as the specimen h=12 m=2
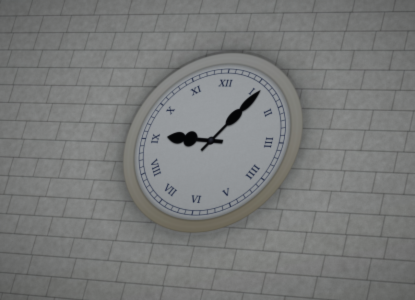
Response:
h=9 m=6
